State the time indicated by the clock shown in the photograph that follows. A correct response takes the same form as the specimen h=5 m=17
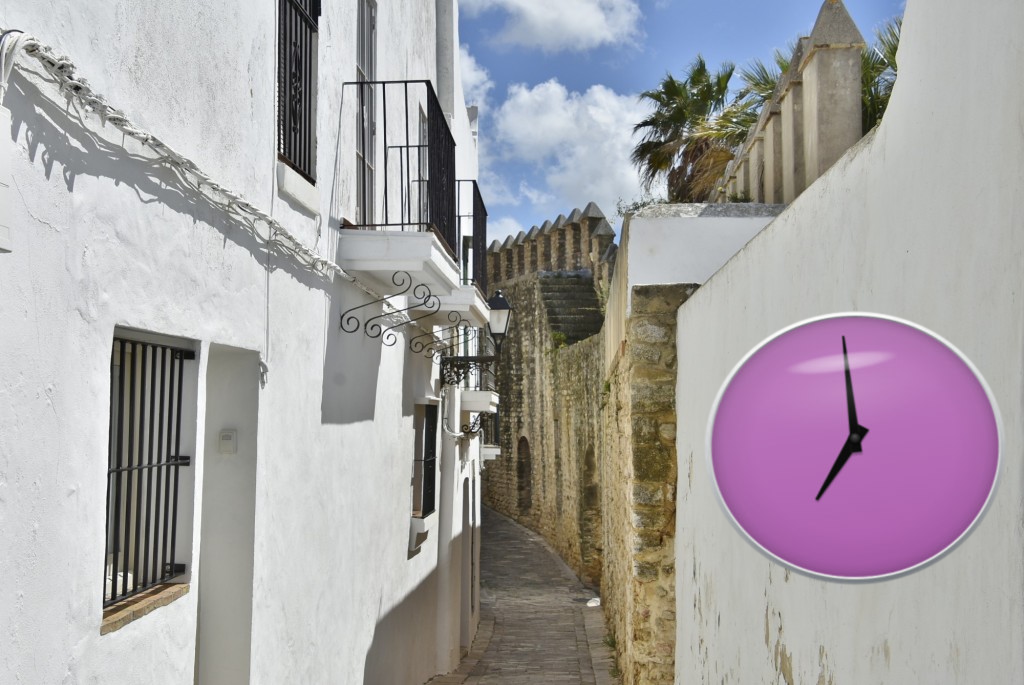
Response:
h=6 m=59
